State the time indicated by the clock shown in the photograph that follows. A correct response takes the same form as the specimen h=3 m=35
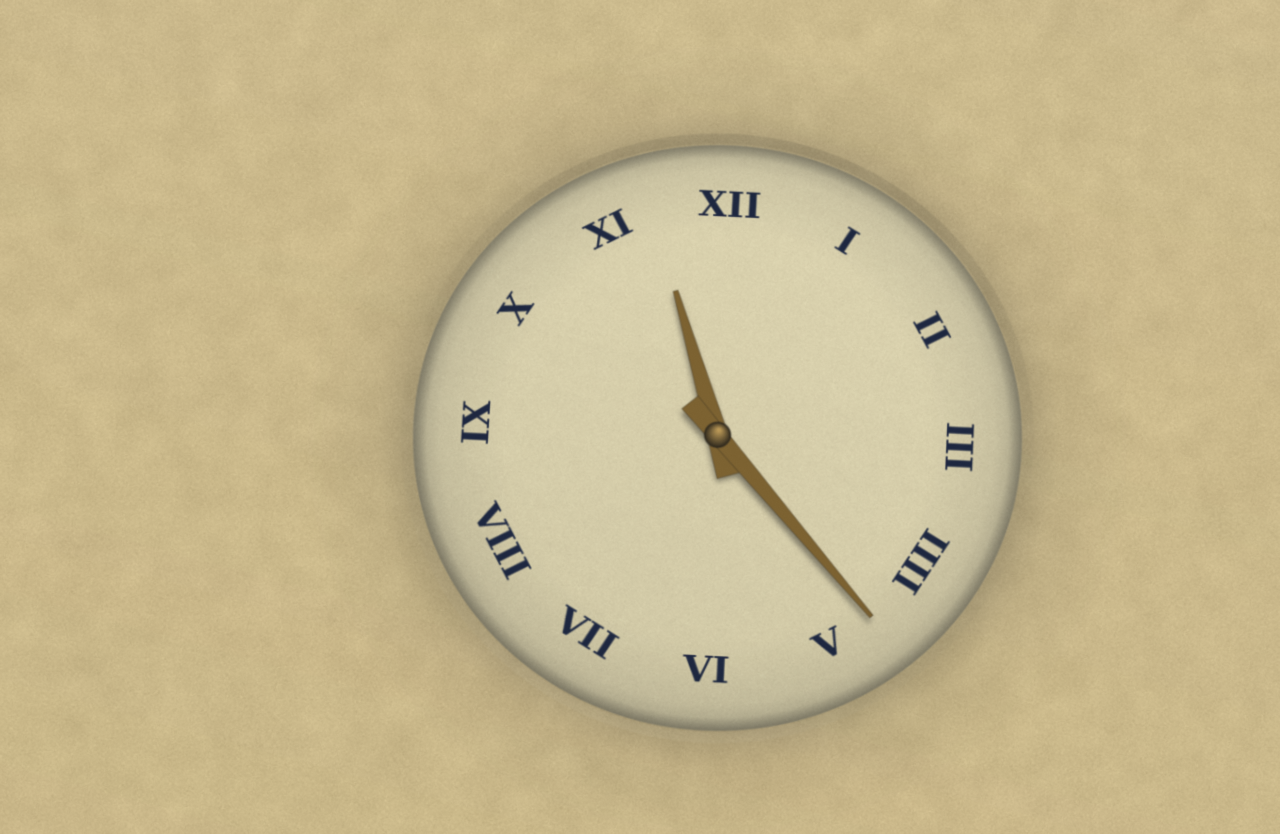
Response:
h=11 m=23
